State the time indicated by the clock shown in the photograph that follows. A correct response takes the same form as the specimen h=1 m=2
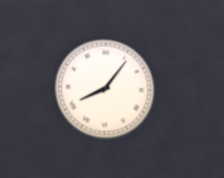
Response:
h=8 m=6
